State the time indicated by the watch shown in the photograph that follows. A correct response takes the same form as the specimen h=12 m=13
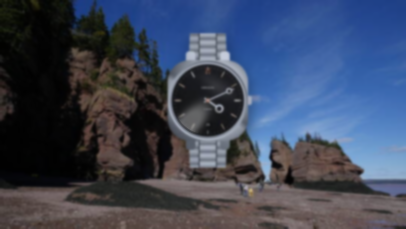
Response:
h=4 m=11
